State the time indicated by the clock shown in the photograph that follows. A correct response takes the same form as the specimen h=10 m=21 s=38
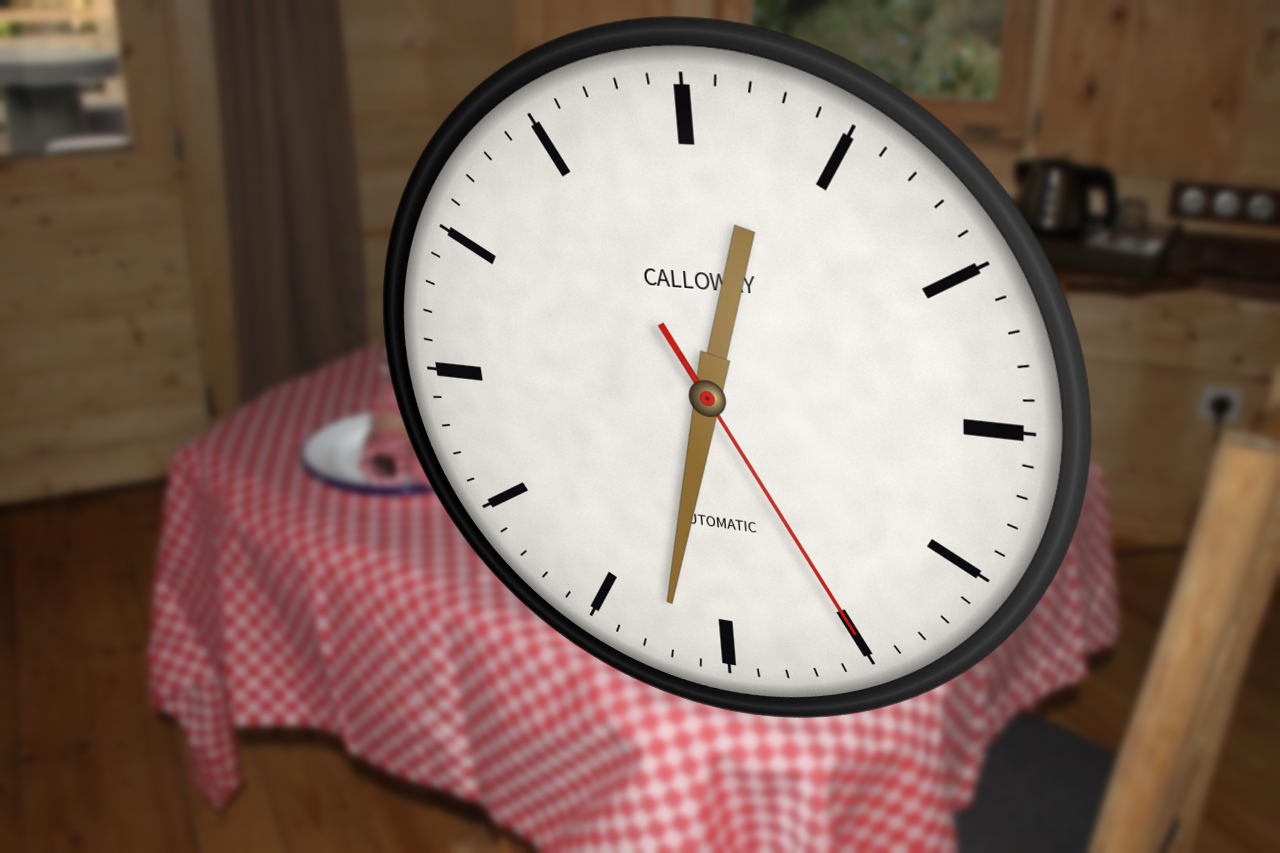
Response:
h=12 m=32 s=25
